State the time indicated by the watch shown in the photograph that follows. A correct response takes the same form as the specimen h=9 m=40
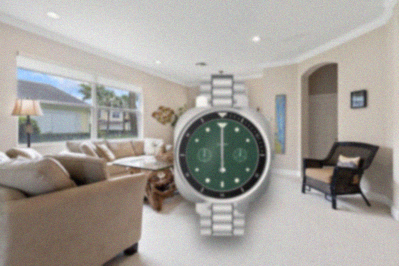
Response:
h=6 m=0
